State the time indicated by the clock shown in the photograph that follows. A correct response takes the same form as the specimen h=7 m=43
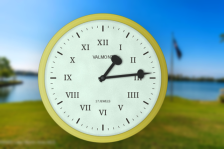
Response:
h=1 m=14
